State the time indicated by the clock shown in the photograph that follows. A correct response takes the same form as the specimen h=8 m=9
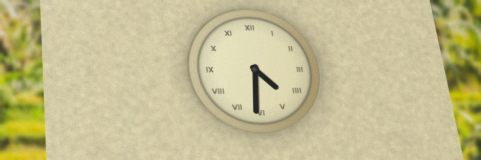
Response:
h=4 m=31
